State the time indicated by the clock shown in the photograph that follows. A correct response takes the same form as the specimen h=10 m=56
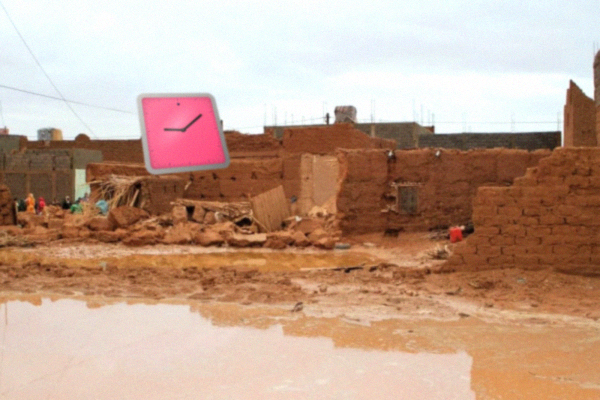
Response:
h=9 m=9
